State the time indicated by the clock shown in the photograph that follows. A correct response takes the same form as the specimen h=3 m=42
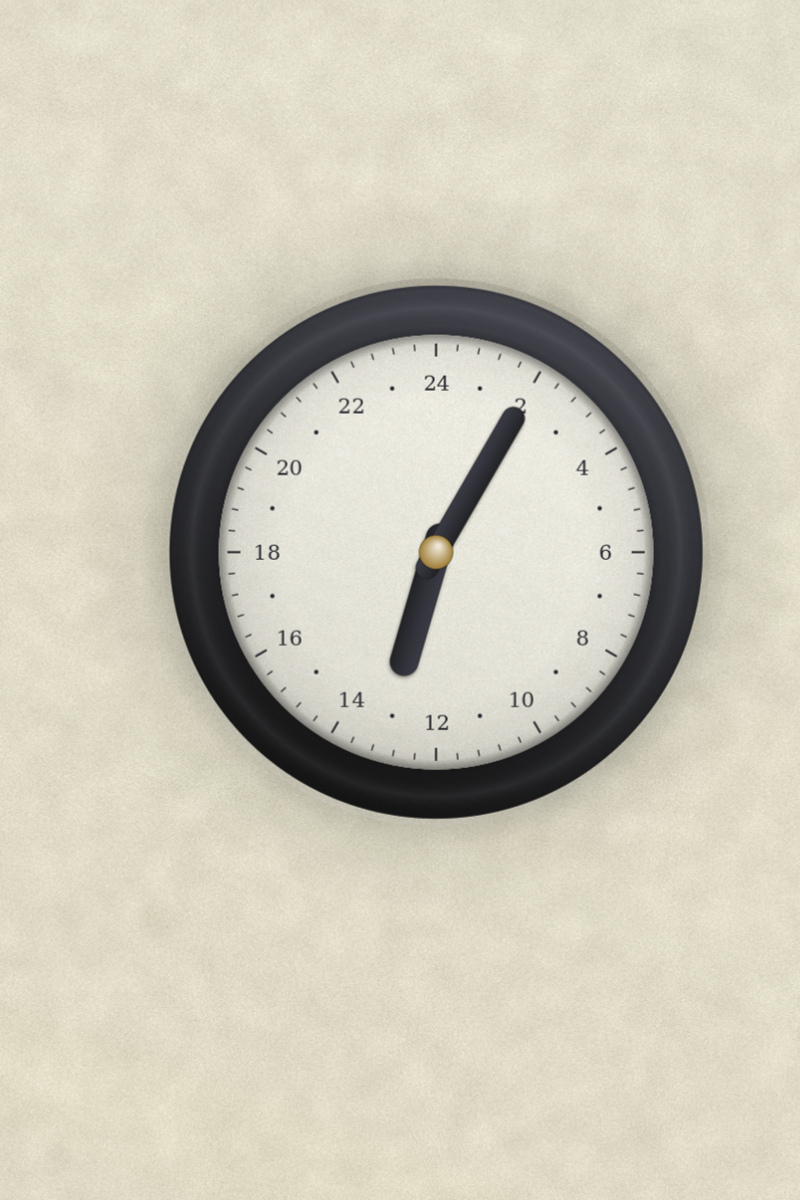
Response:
h=13 m=5
